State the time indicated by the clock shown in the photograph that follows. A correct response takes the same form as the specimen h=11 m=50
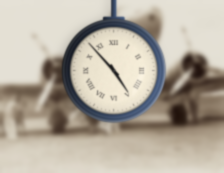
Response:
h=4 m=53
